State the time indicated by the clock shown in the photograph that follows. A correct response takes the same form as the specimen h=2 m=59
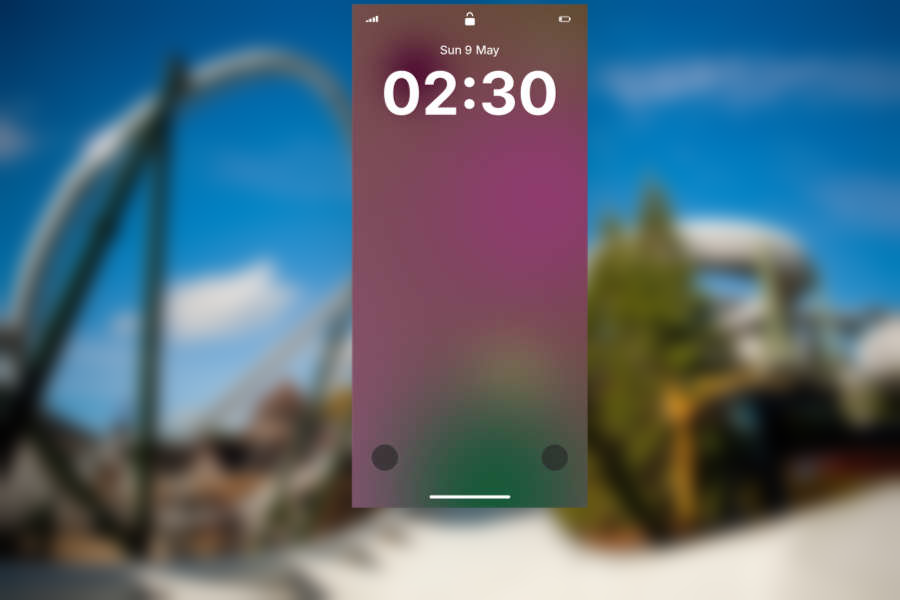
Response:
h=2 m=30
